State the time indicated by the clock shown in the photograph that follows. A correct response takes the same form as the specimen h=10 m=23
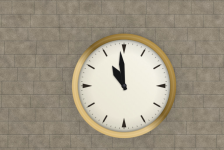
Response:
h=10 m=59
